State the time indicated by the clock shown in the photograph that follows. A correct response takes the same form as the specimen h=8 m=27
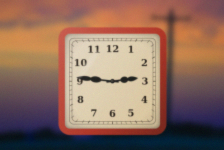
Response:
h=2 m=46
